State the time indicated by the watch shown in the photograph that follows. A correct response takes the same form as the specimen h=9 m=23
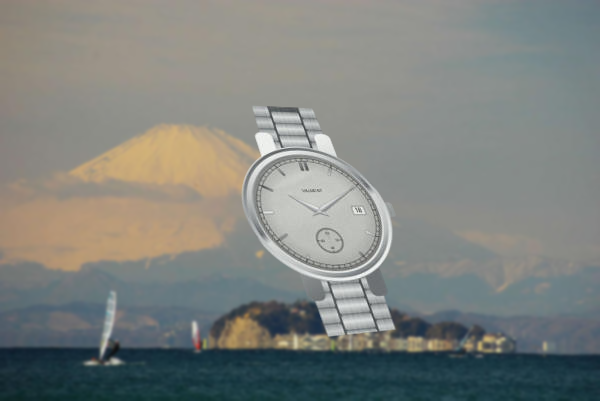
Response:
h=10 m=10
